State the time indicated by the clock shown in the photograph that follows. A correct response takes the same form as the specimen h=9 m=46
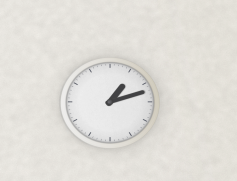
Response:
h=1 m=12
